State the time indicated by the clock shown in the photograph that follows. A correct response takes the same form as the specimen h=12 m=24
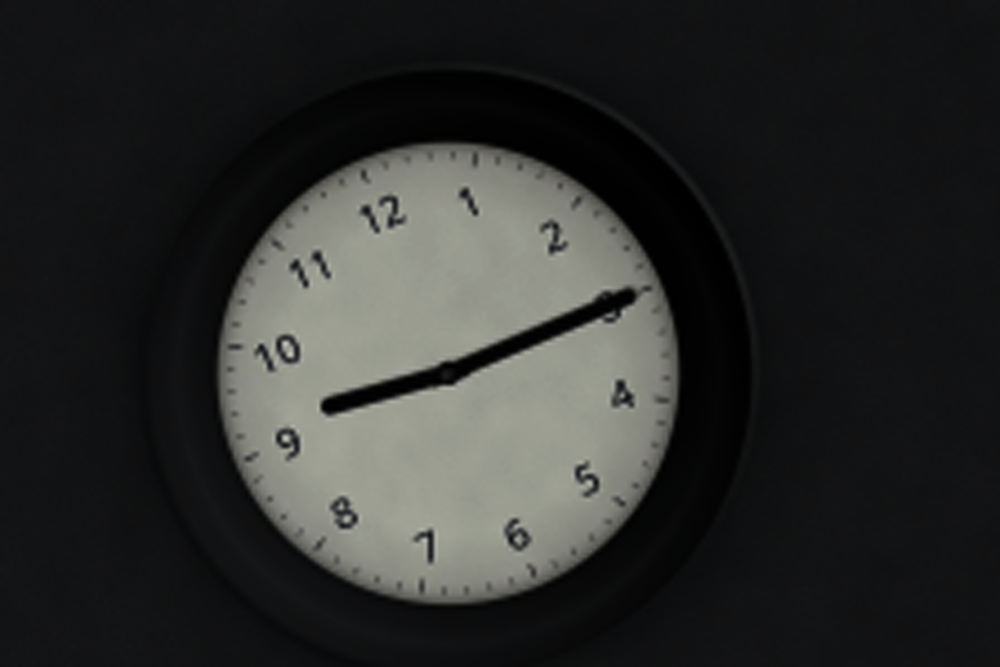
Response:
h=9 m=15
